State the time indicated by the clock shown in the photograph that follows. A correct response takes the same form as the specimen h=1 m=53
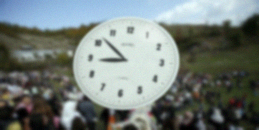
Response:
h=8 m=52
